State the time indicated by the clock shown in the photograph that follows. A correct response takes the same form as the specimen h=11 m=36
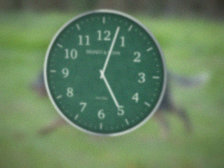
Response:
h=5 m=3
